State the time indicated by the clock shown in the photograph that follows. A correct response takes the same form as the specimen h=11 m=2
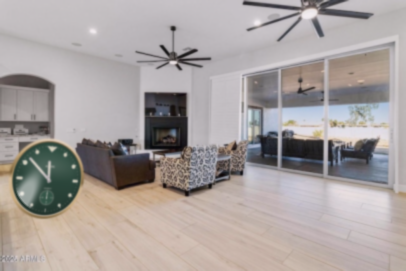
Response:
h=11 m=52
